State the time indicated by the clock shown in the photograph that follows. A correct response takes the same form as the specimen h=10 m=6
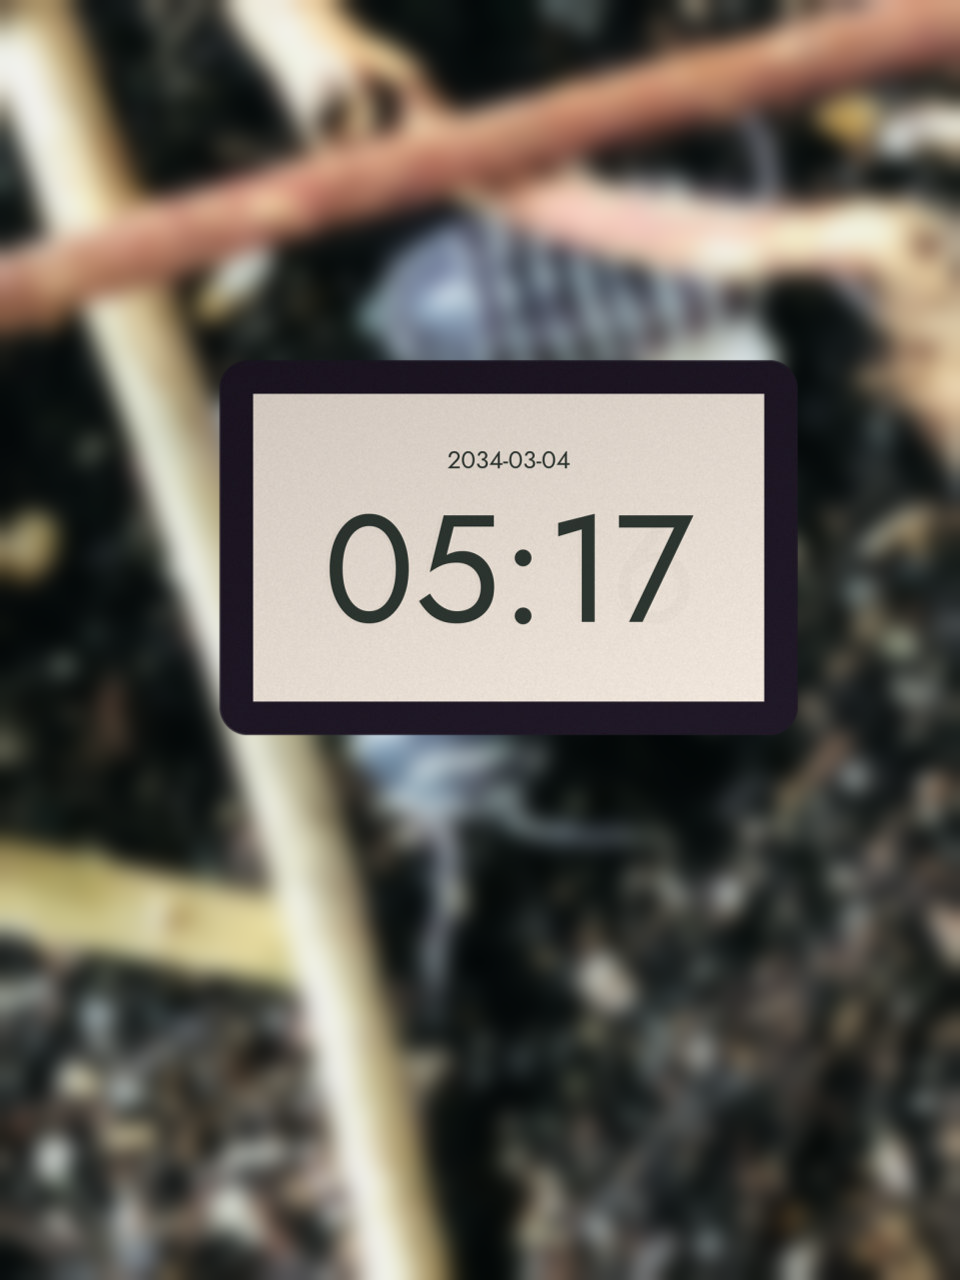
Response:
h=5 m=17
